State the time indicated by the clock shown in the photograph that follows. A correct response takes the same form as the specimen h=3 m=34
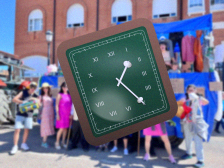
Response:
h=1 m=25
